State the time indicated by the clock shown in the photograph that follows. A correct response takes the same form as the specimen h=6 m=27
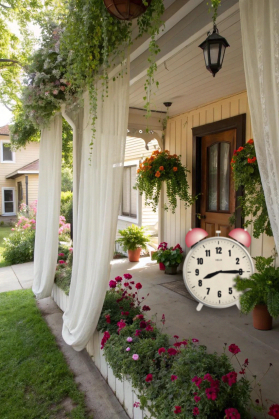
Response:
h=8 m=15
